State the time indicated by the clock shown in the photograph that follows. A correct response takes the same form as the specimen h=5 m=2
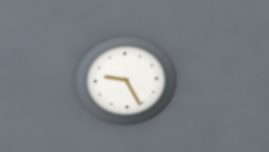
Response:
h=9 m=26
